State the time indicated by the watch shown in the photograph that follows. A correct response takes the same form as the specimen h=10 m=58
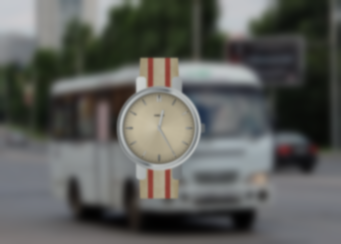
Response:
h=12 m=25
